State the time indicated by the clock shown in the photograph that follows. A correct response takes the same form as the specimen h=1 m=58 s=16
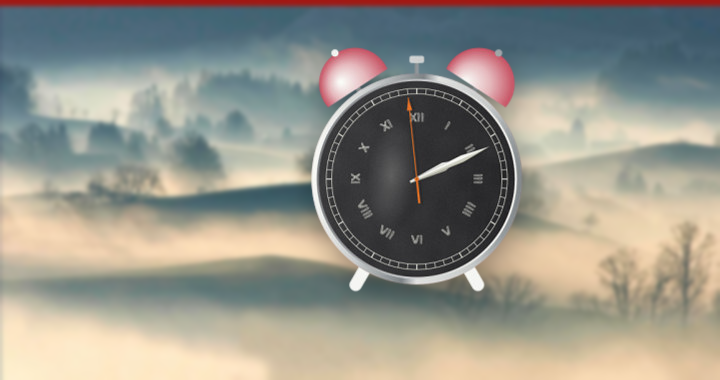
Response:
h=2 m=10 s=59
